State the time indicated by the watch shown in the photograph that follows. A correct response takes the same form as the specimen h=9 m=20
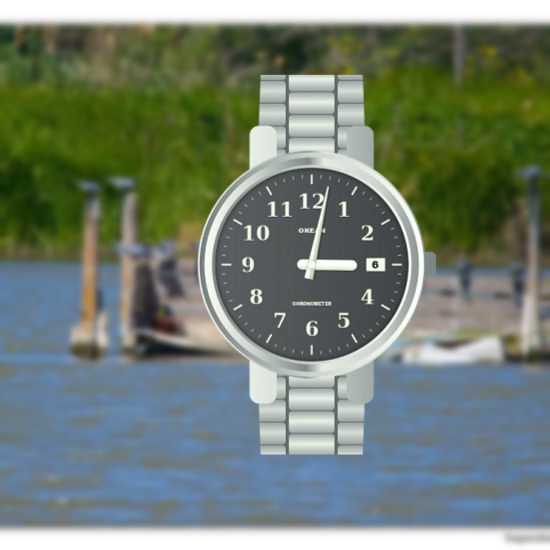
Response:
h=3 m=2
